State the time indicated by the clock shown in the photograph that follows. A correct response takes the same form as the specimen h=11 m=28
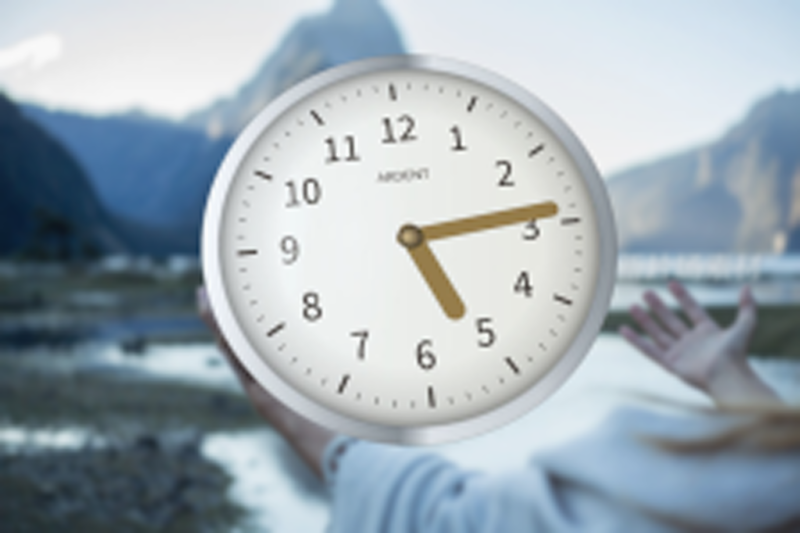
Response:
h=5 m=14
